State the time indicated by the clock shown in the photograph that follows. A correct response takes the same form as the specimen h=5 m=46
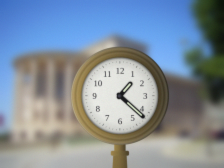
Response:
h=1 m=22
